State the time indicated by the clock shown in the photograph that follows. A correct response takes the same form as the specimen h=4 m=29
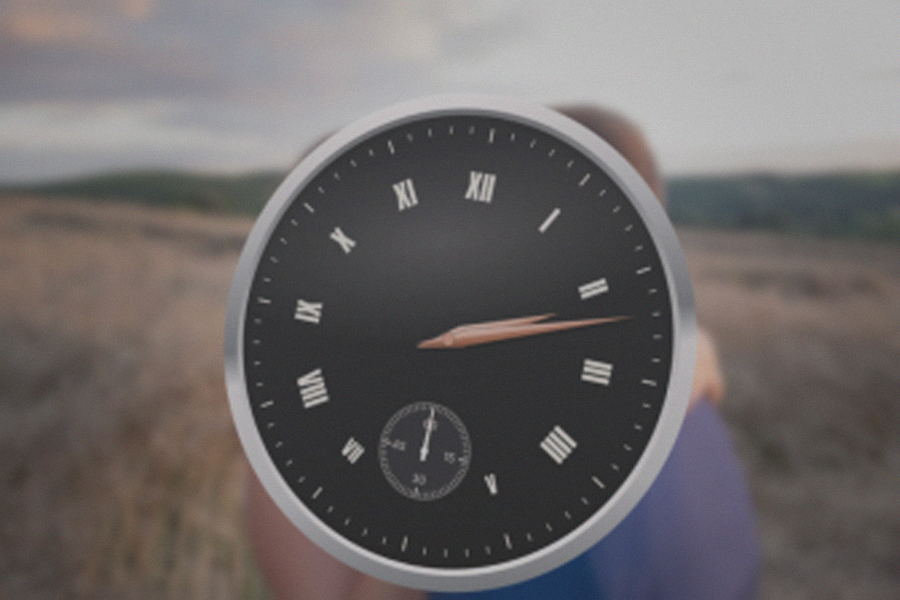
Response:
h=2 m=12
